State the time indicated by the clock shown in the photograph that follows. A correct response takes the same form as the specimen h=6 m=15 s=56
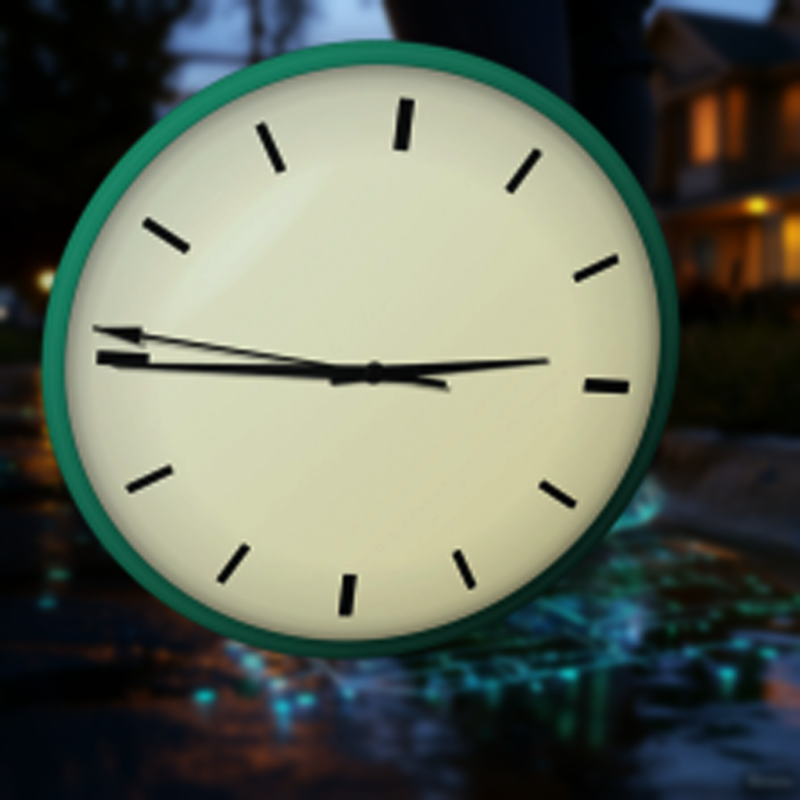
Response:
h=2 m=44 s=46
